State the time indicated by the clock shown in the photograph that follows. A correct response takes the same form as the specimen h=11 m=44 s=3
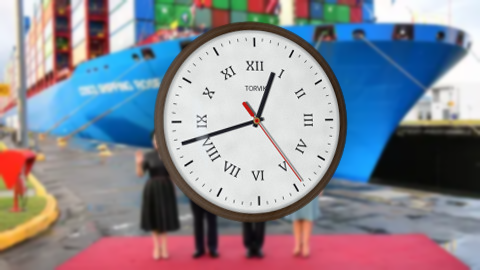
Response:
h=12 m=42 s=24
